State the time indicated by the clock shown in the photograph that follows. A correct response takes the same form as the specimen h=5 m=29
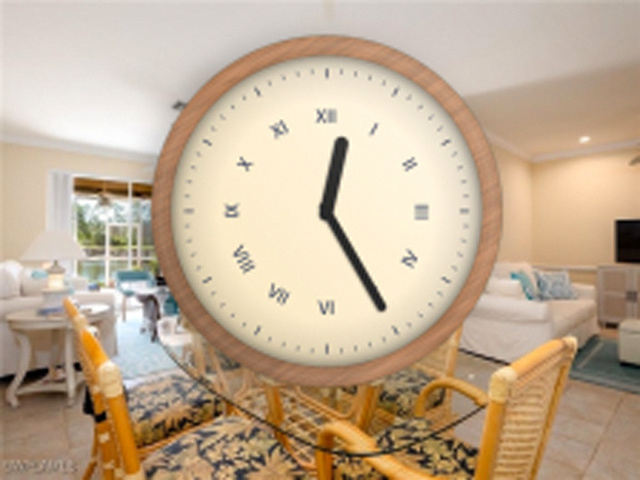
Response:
h=12 m=25
